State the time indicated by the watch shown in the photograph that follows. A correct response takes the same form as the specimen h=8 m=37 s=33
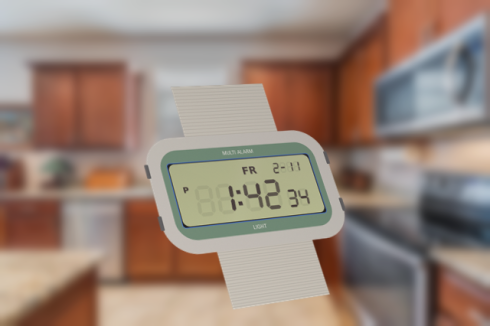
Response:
h=1 m=42 s=34
